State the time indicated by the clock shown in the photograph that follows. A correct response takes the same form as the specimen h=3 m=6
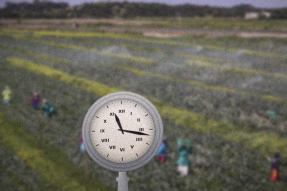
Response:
h=11 m=17
